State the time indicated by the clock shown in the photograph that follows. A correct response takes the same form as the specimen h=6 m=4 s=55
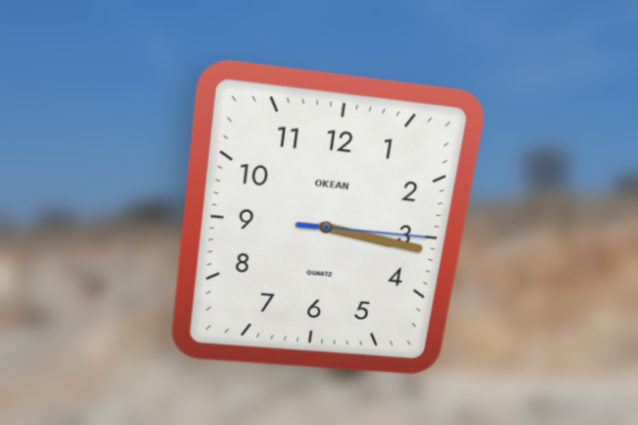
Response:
h=3 m=16 s=15
